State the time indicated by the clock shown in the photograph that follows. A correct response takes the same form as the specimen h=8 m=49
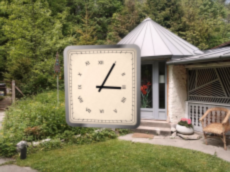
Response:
h=3 m=5
